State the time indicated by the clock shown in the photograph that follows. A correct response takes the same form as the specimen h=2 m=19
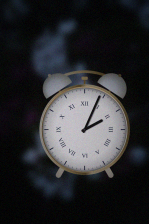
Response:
h=2 m=4
